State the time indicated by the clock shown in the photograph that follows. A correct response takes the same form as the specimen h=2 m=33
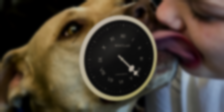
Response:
h=4 m=22
